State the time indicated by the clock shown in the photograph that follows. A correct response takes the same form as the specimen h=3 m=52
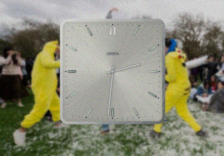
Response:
h=2 m=31
